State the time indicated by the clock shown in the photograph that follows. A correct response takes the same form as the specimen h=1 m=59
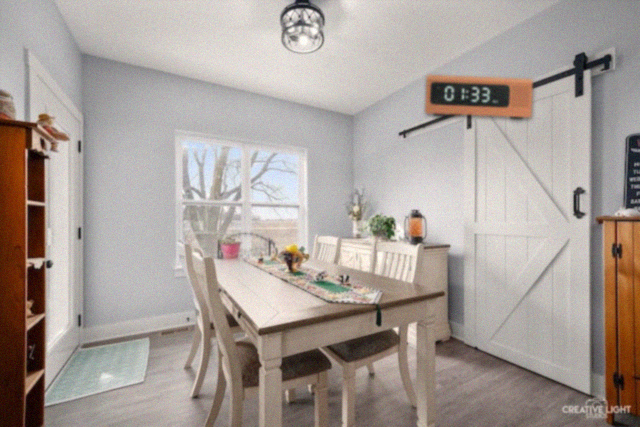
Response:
h=1 m=33
